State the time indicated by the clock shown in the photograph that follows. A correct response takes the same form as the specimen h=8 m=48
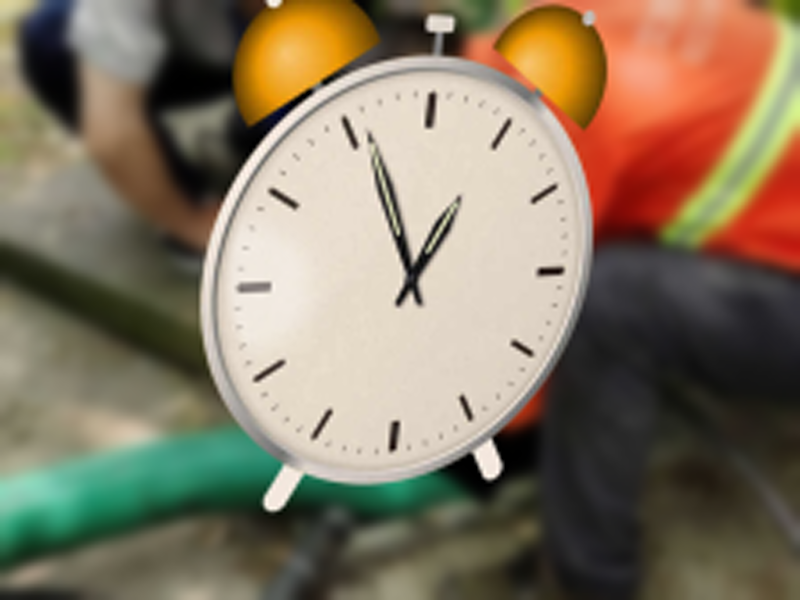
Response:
h=12 m=56
